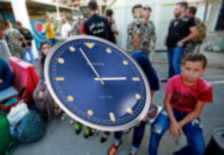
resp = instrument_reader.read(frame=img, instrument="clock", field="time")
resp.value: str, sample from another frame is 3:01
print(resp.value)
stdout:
2:57
